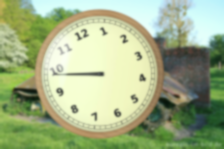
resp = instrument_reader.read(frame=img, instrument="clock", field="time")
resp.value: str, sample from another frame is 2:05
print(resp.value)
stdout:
9:49
